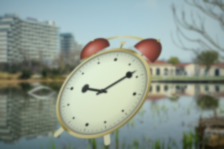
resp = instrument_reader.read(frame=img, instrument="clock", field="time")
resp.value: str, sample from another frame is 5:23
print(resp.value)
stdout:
9:08
